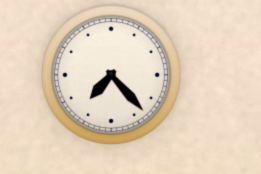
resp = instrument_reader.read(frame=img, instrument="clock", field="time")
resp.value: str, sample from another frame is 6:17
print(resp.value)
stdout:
7:23
